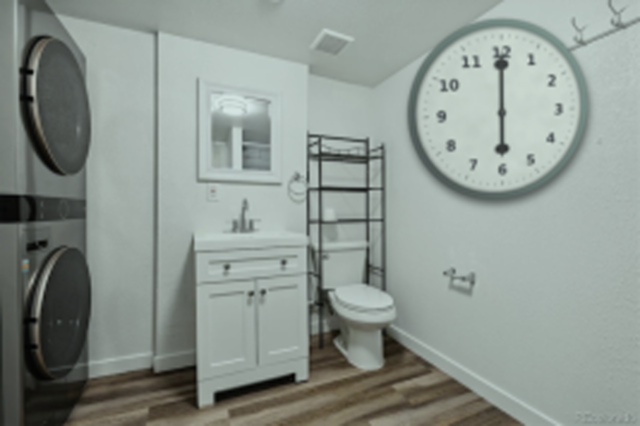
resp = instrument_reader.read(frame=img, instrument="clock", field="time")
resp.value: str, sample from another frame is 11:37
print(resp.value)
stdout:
6:00
